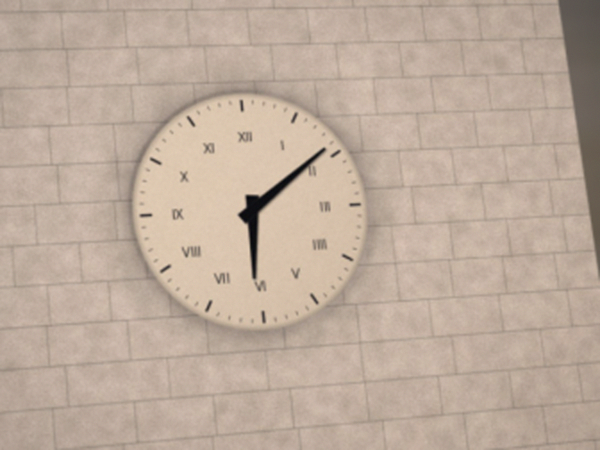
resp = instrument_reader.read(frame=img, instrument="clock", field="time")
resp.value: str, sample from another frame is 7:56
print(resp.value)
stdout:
6:09
